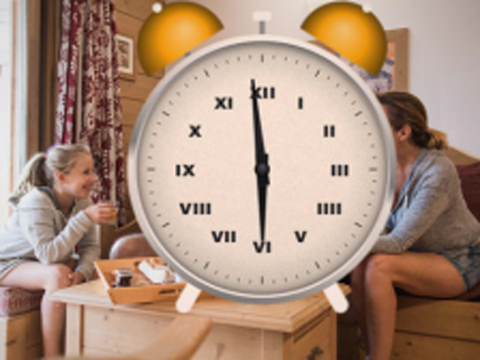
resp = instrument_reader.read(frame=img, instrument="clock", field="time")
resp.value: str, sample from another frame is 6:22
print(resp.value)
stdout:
5:59
